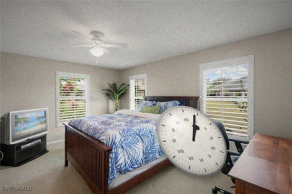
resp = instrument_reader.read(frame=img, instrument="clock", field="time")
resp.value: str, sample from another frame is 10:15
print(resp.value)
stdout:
1:04
